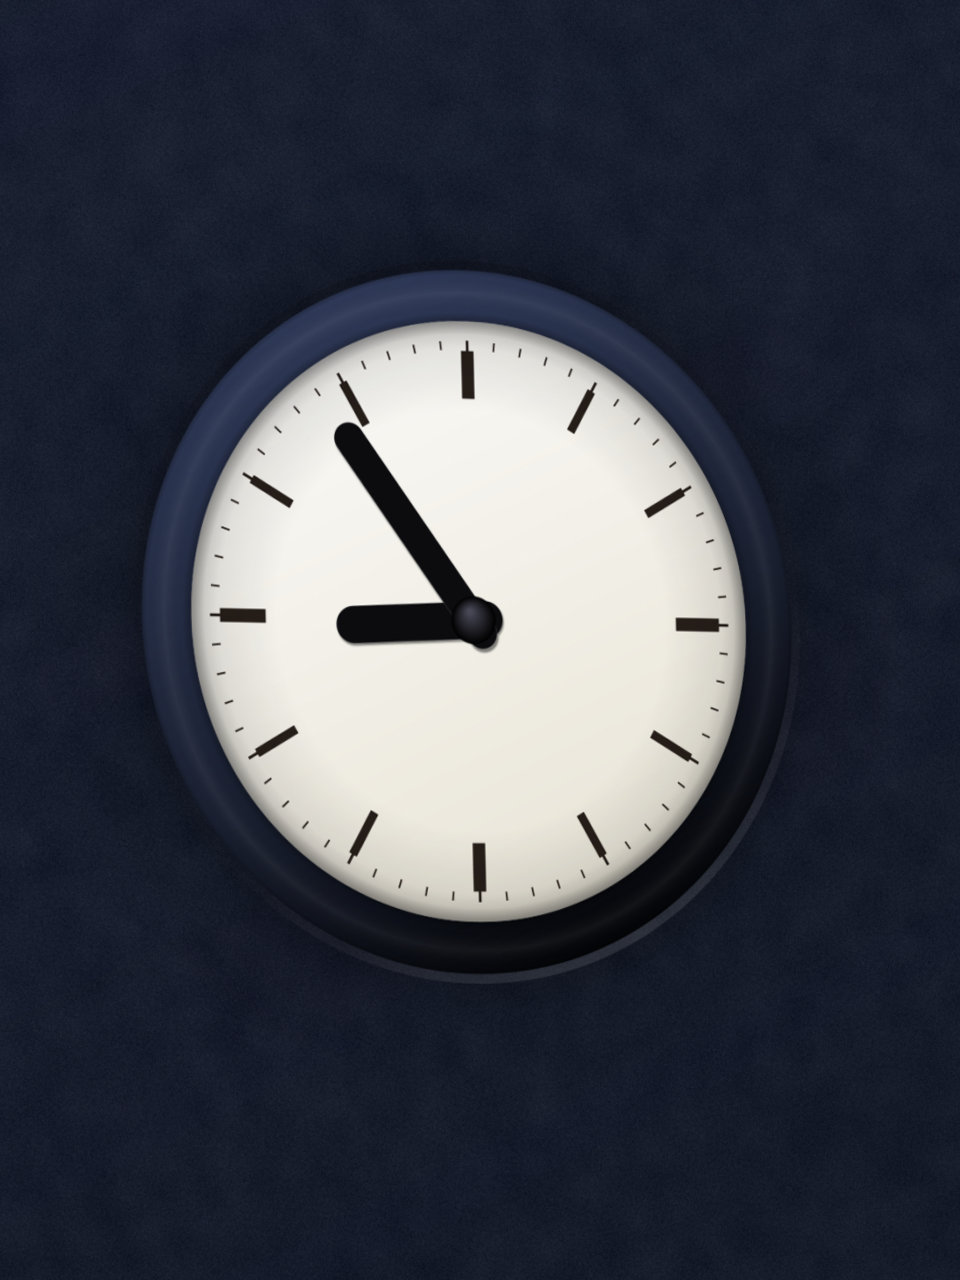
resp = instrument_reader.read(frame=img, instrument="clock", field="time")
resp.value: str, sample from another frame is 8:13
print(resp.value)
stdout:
8:54
